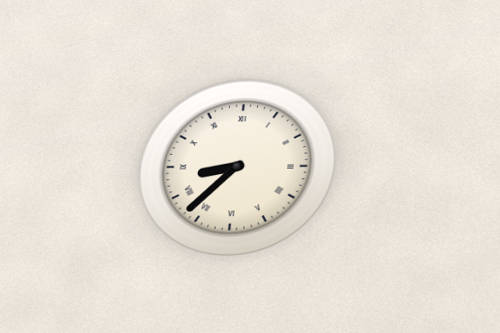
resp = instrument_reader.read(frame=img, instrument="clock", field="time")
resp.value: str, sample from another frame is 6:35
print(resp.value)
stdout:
8:37
